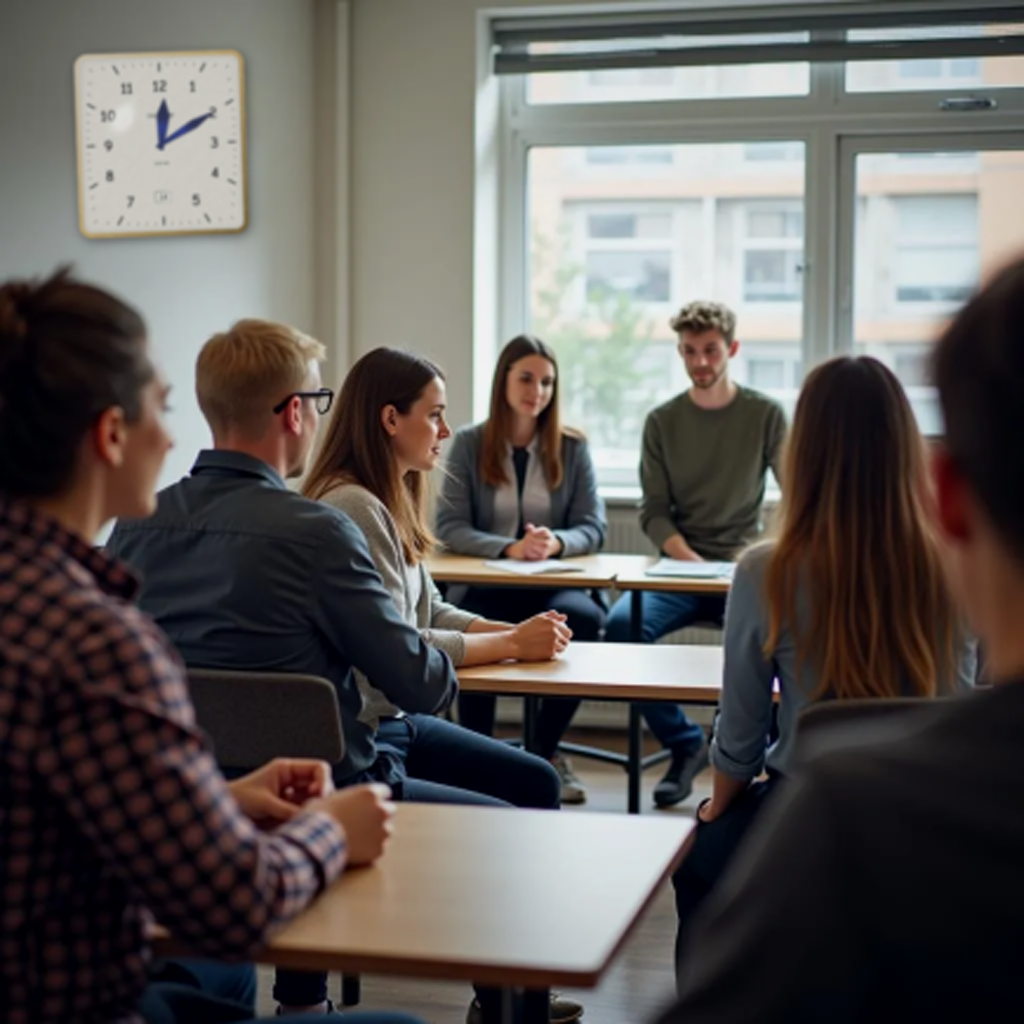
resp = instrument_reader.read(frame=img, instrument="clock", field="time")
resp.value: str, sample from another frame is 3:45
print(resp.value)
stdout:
12:10
